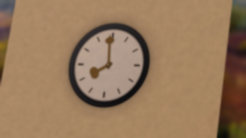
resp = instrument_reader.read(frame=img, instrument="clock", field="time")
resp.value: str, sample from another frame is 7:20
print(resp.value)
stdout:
7:59
